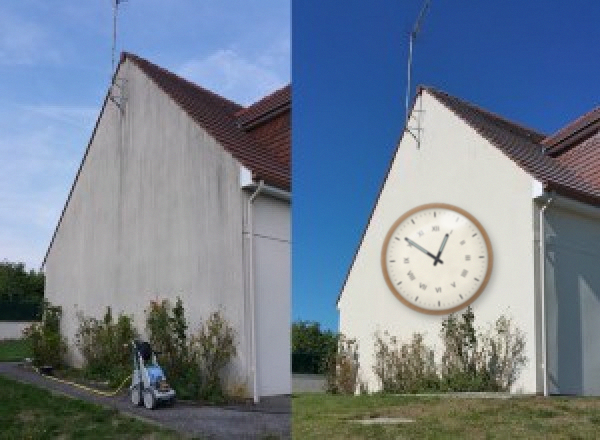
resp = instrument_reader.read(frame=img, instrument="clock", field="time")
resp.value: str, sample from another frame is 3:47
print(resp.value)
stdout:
12:51
